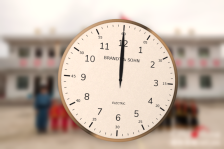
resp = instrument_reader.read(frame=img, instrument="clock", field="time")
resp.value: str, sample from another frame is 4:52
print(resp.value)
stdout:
12:00
